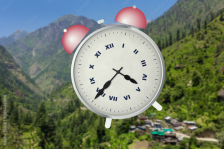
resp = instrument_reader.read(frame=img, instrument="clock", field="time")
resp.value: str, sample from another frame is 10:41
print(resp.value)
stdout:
4:40
